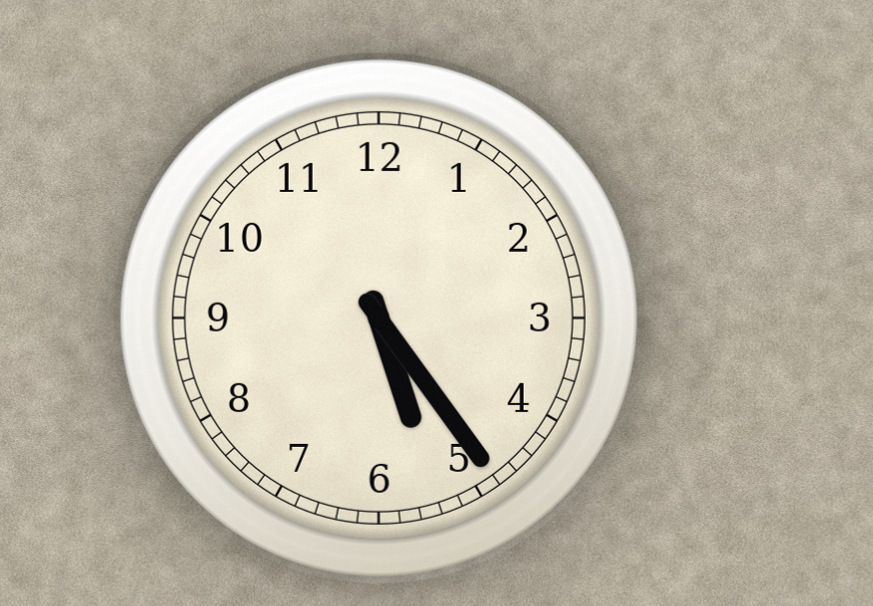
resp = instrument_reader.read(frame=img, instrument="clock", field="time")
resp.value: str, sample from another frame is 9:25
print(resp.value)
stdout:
5:24
